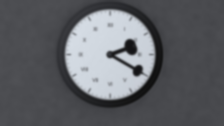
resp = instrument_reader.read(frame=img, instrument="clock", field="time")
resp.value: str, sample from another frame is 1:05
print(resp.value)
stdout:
2:20
